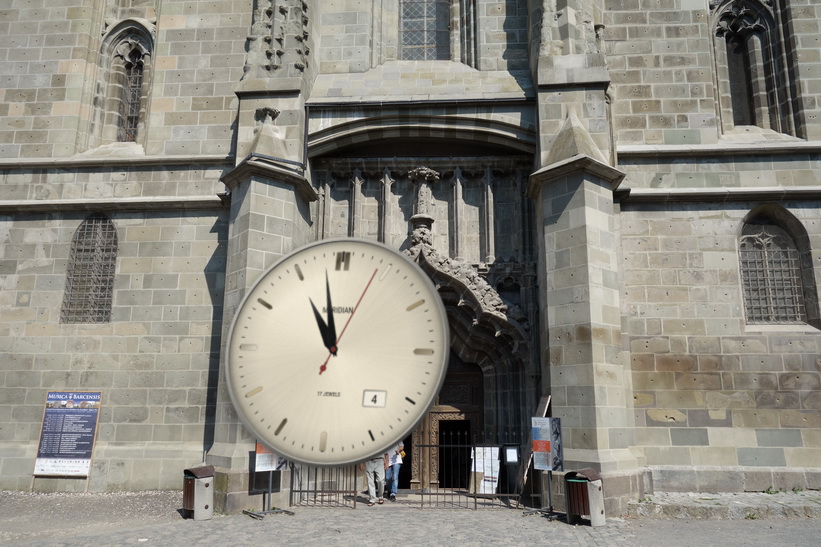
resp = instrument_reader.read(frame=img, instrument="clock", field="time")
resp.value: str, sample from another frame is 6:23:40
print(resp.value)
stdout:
10:58:04
